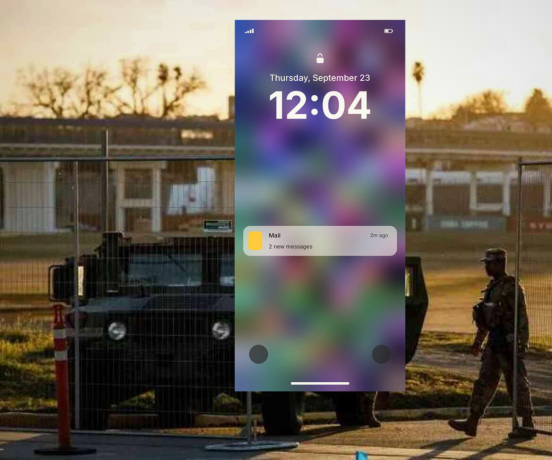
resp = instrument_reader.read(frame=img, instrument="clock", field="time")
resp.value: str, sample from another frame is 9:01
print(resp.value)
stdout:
12:04
